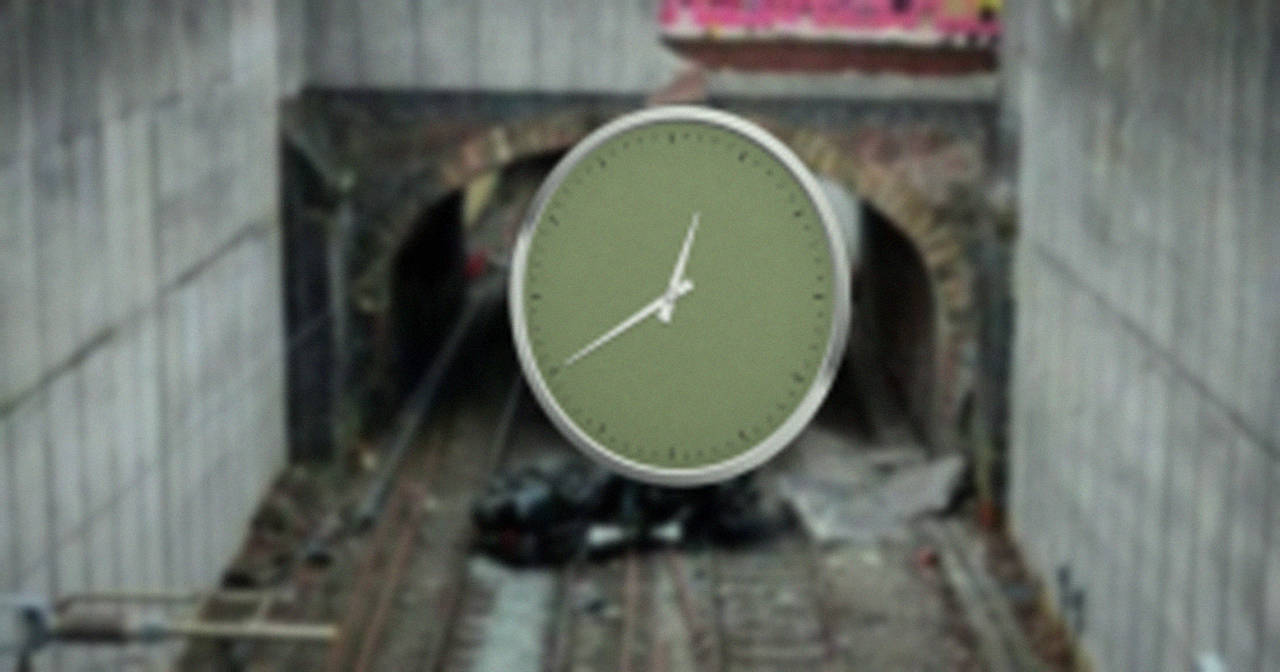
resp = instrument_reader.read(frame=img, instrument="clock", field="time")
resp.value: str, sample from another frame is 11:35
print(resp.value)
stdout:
12:40
